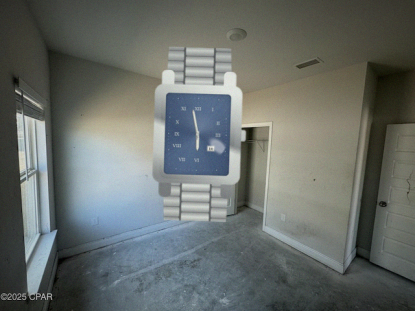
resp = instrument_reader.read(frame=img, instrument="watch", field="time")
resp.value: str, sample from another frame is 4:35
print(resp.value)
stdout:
5:58
